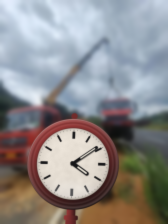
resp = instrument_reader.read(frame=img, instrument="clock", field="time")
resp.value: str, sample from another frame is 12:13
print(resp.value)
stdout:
4:09
